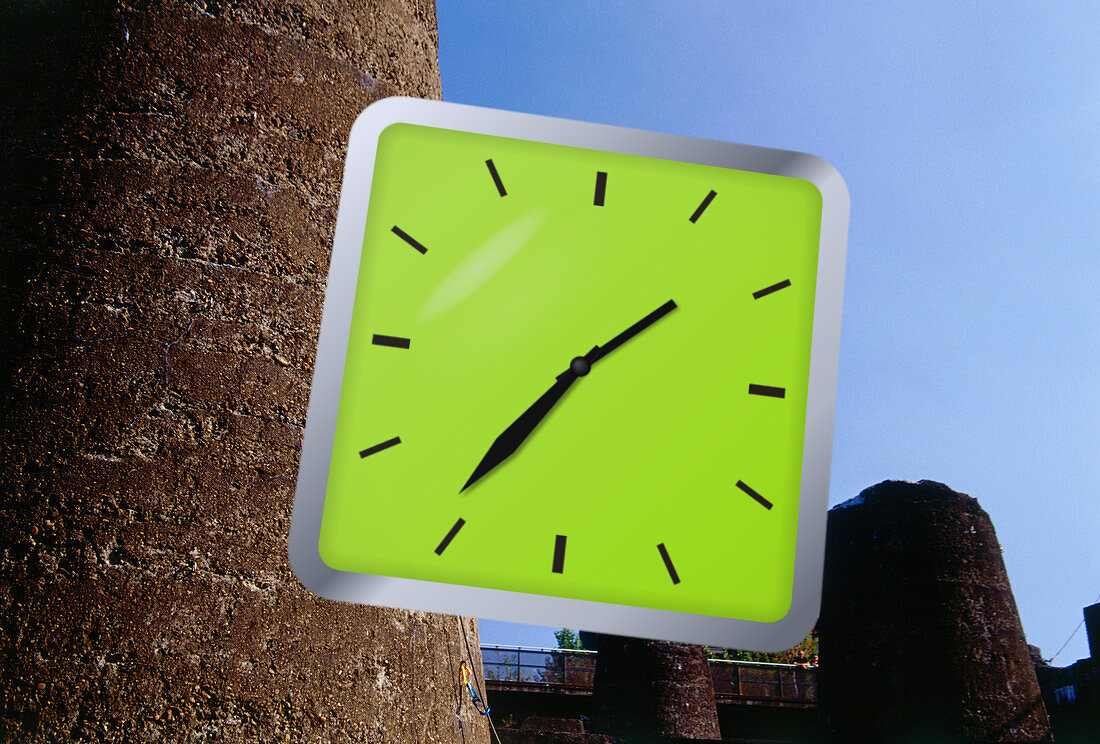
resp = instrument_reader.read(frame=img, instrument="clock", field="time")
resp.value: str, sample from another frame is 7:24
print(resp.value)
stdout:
1:36
